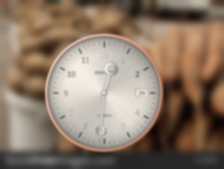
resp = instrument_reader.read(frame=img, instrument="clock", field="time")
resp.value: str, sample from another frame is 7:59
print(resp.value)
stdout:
12:31
